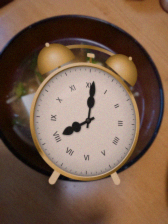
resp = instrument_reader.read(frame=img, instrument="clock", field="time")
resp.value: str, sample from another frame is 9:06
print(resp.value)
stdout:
8:01
